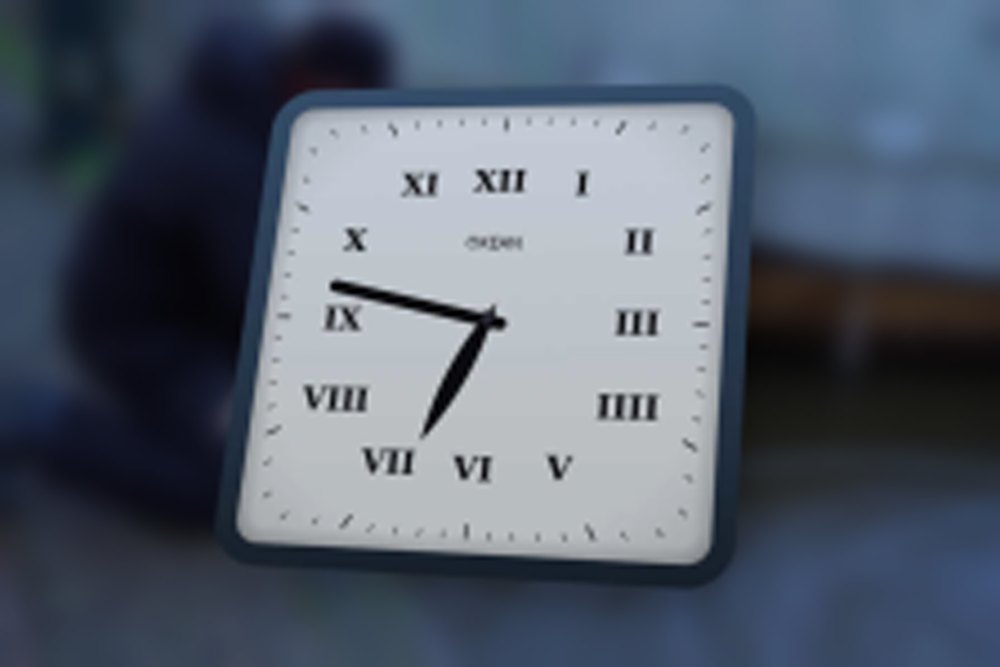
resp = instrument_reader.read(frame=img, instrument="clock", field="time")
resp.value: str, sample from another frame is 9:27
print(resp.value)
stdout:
6:47
